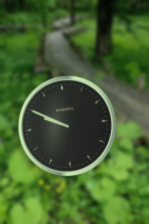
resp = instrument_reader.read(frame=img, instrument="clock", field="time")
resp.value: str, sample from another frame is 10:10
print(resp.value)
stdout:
9:50
